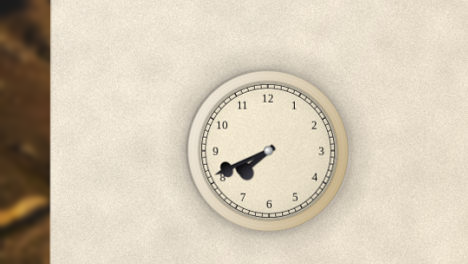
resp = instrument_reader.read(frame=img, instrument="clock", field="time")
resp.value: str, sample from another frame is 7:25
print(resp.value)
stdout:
7:41
